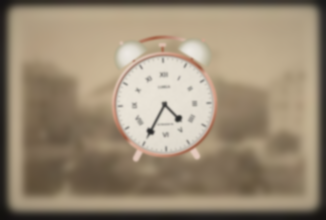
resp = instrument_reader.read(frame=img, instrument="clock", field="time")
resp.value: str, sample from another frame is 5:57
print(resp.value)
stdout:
4:35
